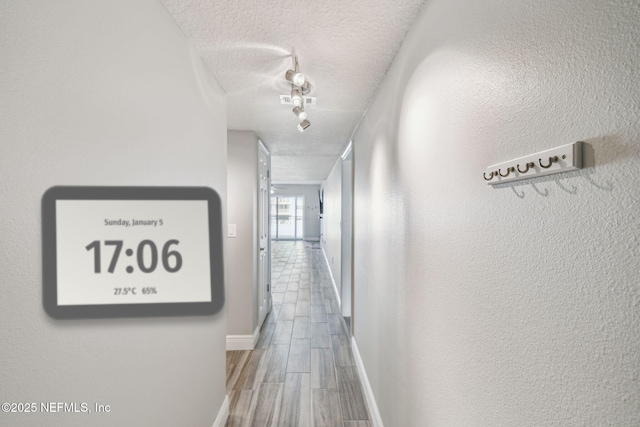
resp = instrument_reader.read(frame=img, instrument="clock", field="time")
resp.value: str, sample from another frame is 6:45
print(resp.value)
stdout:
17:06
